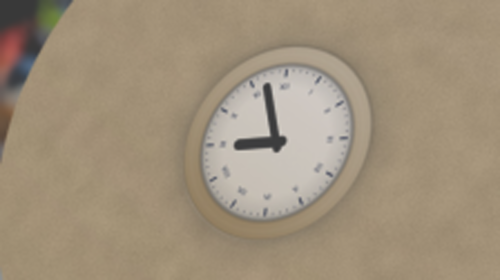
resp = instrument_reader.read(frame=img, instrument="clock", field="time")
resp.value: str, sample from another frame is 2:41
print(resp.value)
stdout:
8:57
